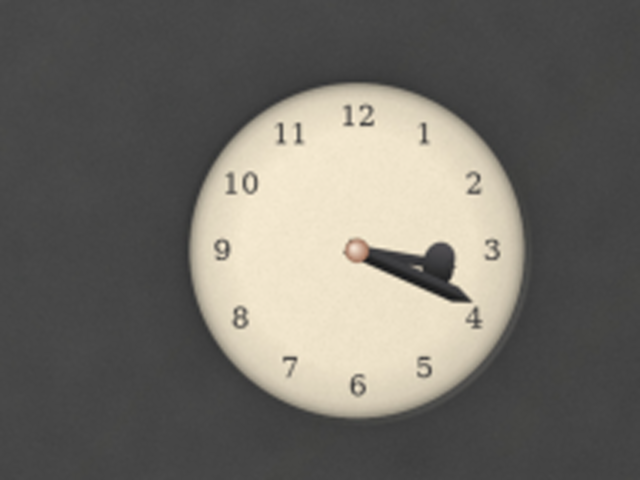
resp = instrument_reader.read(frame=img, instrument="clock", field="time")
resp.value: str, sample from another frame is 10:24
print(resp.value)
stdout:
3:19
